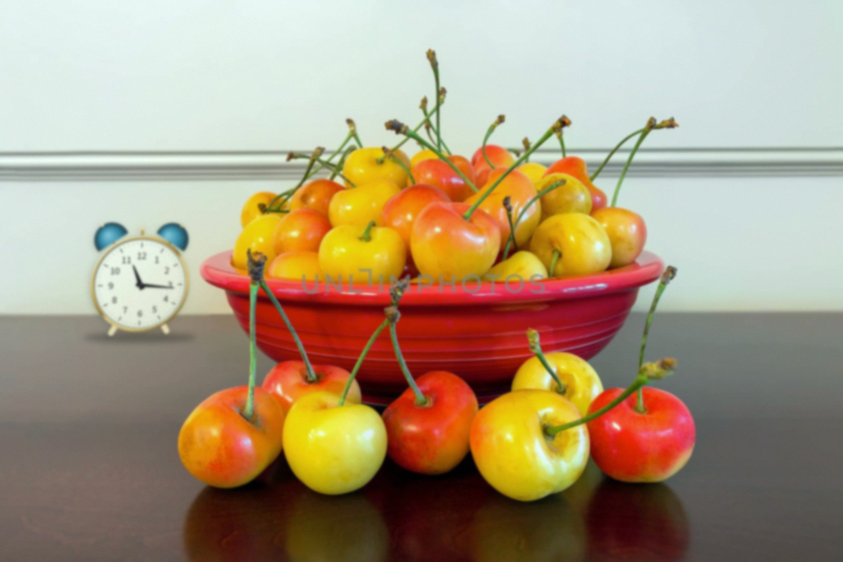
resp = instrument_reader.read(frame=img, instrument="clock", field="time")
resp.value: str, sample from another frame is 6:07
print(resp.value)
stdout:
11:16
